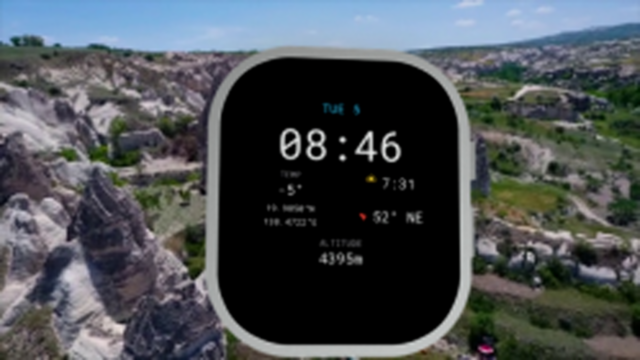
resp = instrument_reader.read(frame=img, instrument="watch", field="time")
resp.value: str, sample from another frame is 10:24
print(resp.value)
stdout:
8:46
